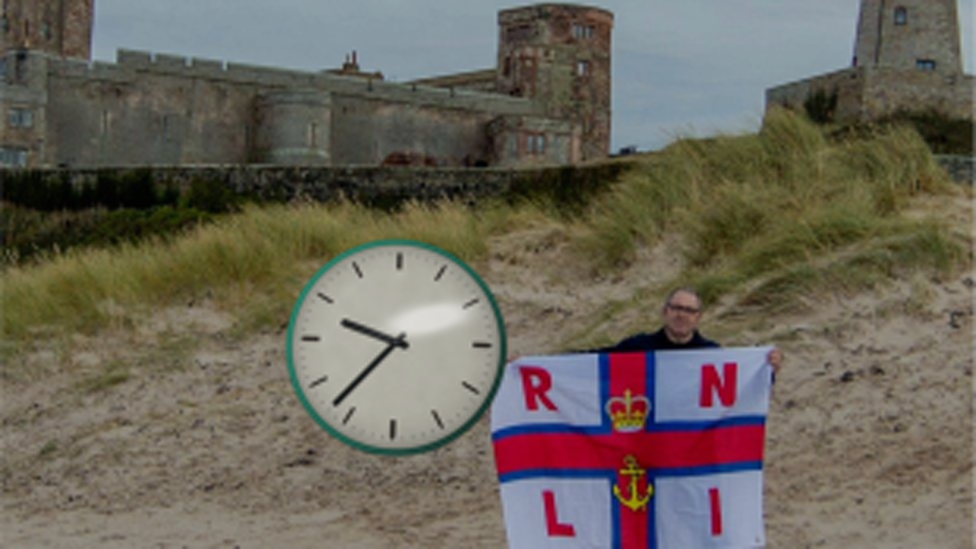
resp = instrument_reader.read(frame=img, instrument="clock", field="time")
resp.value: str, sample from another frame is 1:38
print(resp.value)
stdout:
9:37
